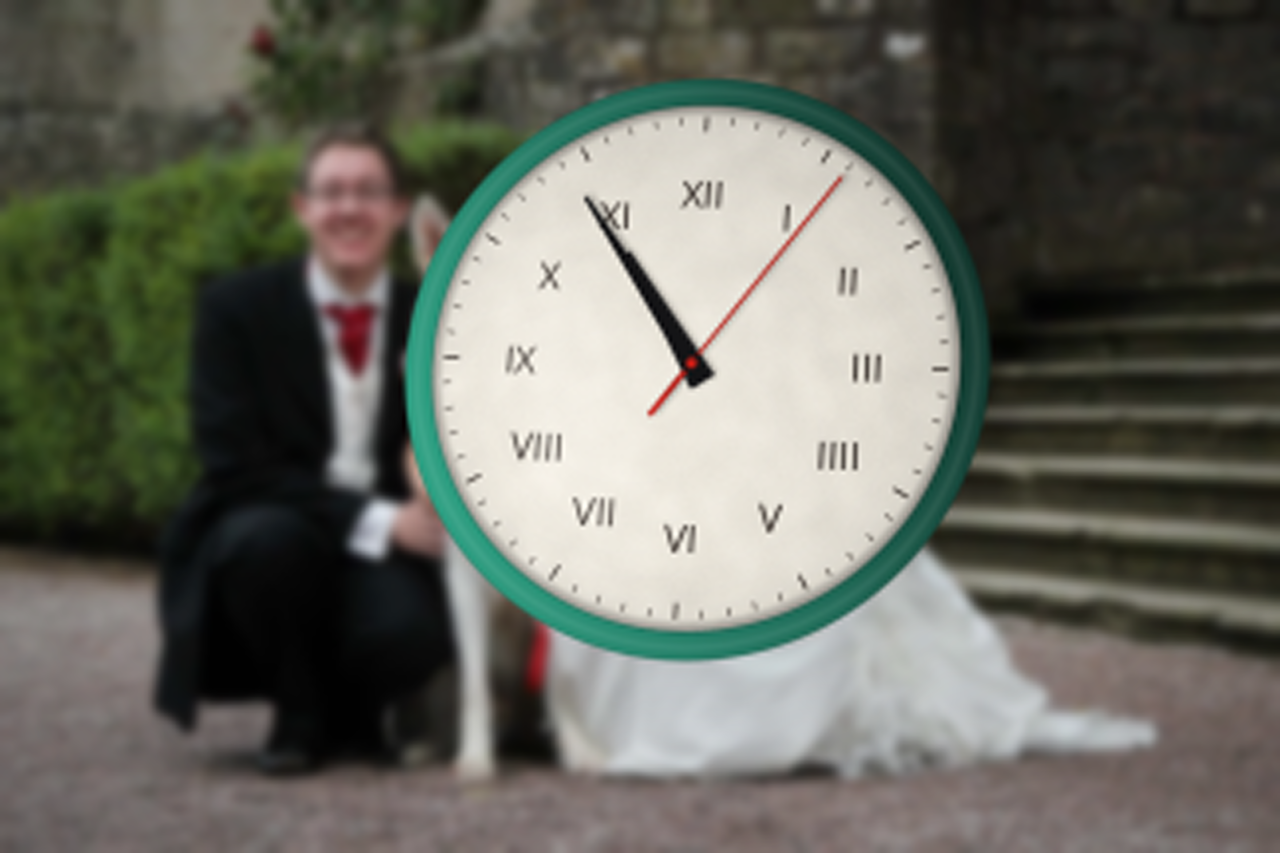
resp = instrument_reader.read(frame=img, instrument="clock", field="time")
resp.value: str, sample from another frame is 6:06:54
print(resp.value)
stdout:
10:54:06
